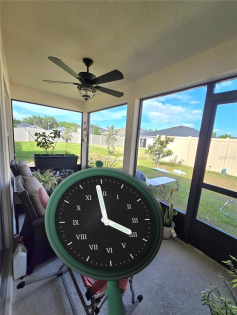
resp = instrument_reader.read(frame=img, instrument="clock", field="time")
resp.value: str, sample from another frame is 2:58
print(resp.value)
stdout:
3:59
